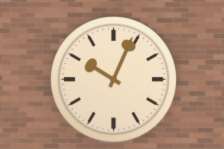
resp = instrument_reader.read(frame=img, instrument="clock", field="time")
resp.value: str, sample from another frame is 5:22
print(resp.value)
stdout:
10:04
